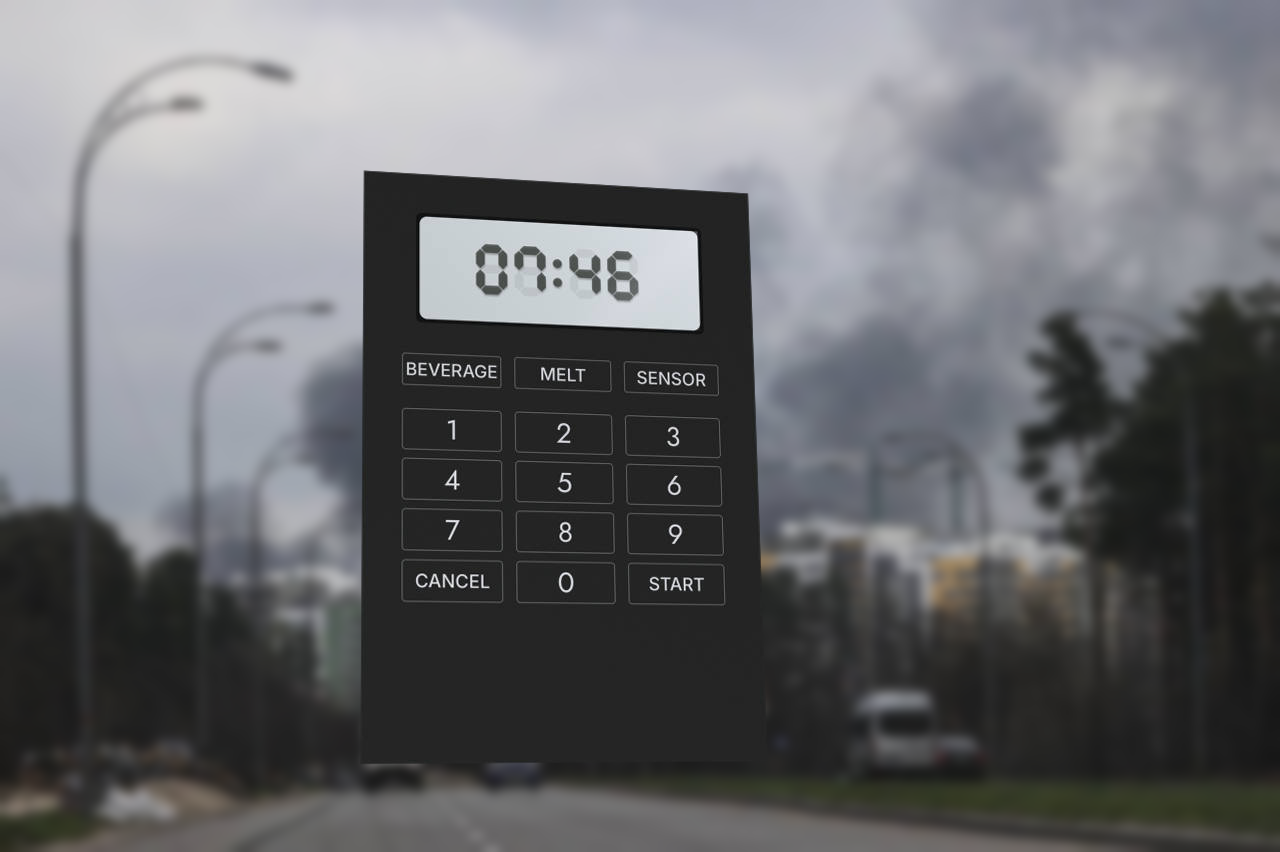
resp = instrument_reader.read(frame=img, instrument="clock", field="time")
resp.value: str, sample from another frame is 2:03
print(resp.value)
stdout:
7:46
